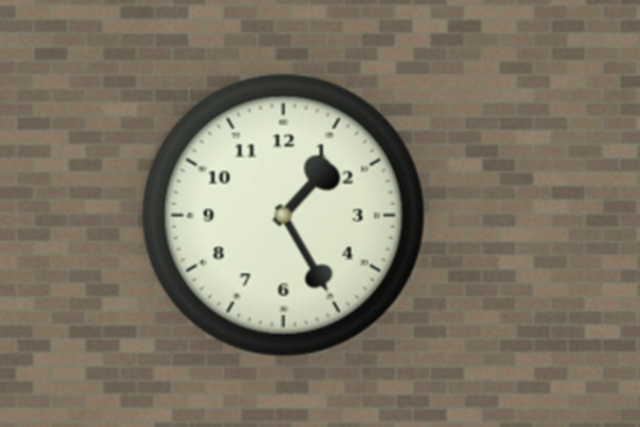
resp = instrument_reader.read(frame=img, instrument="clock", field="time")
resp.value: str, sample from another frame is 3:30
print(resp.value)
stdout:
1:25
